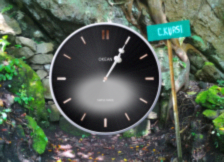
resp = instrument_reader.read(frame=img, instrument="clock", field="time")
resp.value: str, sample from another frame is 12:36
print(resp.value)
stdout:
1:05
